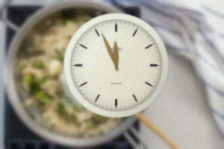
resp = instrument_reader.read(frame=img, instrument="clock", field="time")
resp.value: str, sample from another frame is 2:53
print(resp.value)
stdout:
11:56
